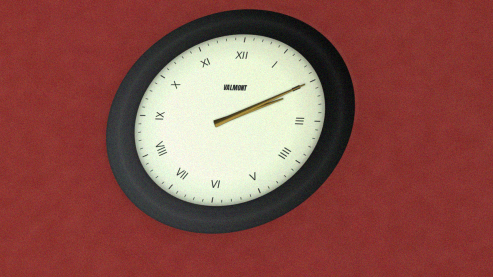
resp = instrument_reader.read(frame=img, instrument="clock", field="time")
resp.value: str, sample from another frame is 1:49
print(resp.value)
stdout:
2:10
